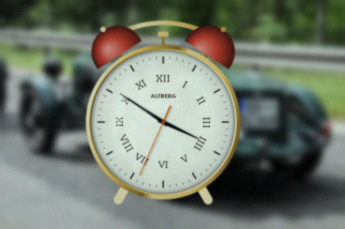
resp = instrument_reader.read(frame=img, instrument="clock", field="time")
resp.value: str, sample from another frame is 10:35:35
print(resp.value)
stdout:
3:50:34
